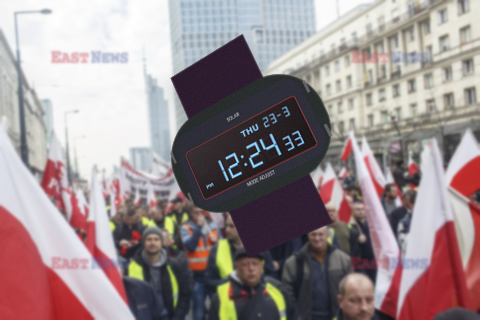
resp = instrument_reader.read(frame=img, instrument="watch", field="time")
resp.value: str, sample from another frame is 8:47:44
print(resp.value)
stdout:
12:24:33
